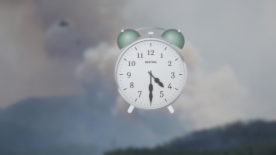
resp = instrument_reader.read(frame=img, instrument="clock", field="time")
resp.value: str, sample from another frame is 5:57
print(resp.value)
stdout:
4:30
